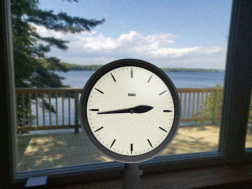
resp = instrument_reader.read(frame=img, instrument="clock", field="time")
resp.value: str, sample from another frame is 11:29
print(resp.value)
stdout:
2:44
